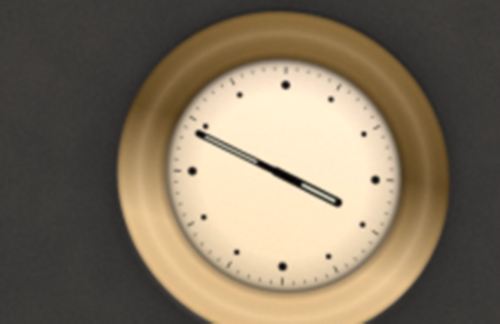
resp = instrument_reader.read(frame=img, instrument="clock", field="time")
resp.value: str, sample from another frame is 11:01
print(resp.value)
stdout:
3:49
